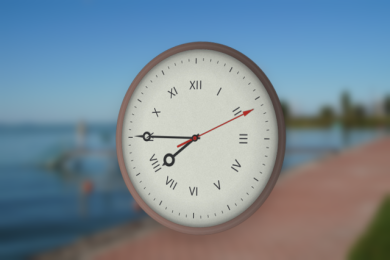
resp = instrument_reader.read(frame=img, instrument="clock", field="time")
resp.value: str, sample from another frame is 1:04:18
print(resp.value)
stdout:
7:45:11
